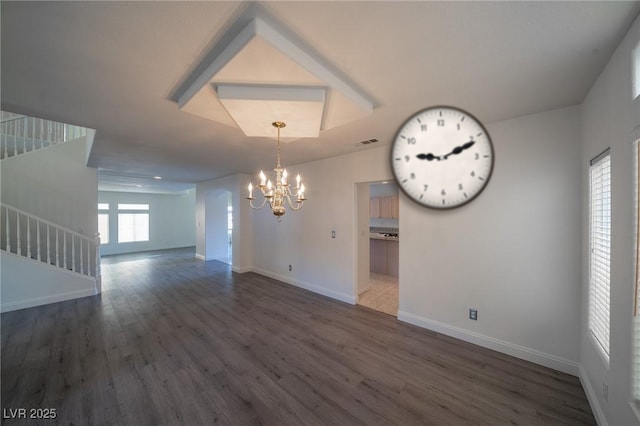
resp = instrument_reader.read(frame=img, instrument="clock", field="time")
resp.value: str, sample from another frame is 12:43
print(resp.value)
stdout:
9:11
